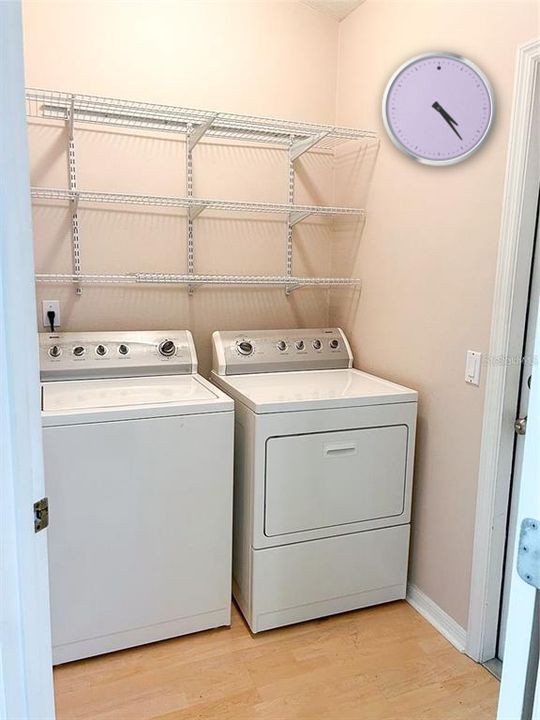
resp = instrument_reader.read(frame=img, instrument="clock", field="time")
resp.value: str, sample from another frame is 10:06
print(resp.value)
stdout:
4:24
